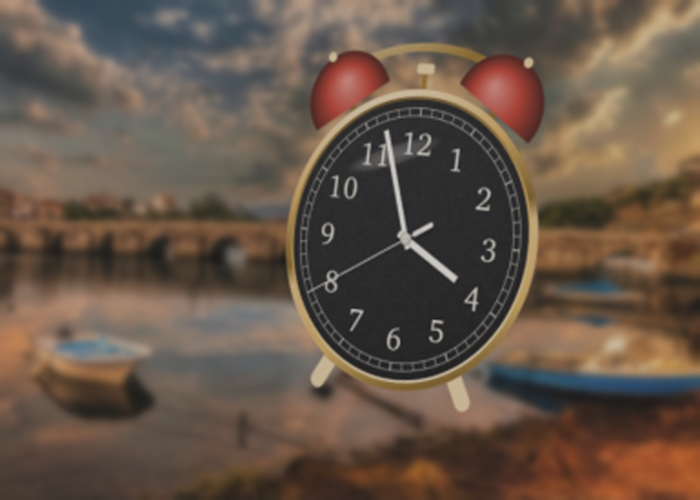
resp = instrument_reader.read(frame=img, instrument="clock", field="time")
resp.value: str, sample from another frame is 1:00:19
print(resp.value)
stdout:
3:56:40
